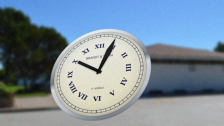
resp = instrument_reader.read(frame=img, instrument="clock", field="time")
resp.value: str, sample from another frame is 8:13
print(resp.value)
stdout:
10:04
